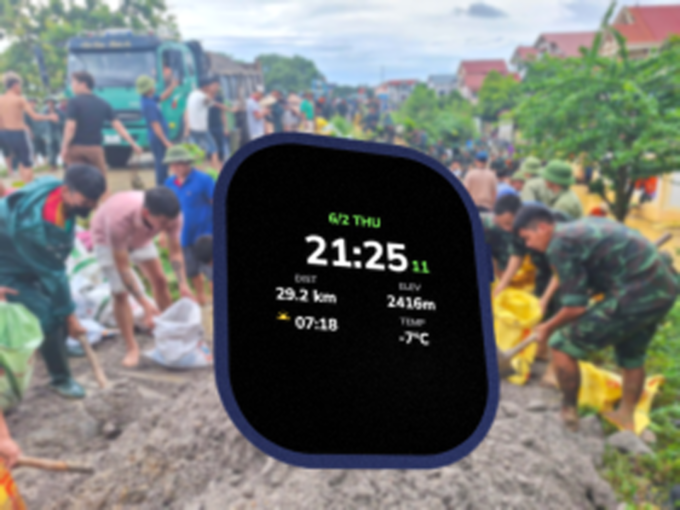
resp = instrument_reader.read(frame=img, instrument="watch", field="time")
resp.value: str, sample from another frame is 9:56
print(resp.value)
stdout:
21:25
